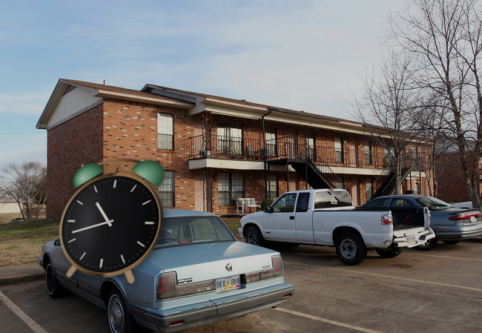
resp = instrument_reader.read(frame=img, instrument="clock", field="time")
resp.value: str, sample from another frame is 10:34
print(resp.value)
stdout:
10:42
